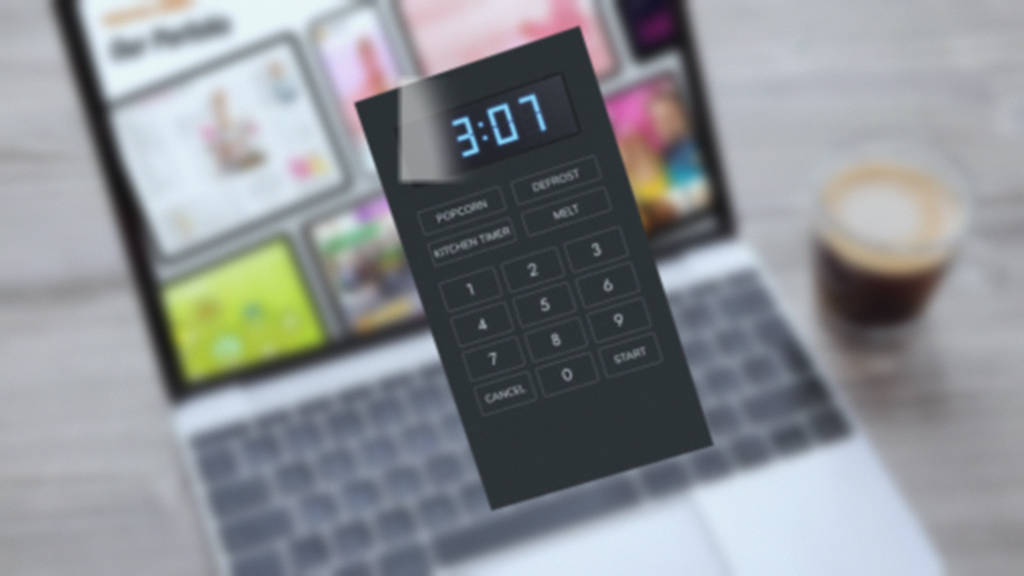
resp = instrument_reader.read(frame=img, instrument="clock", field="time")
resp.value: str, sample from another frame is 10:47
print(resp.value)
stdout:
3:07
